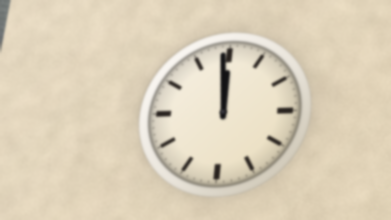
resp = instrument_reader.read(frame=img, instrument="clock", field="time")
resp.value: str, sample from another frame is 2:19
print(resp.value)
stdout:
11:59
